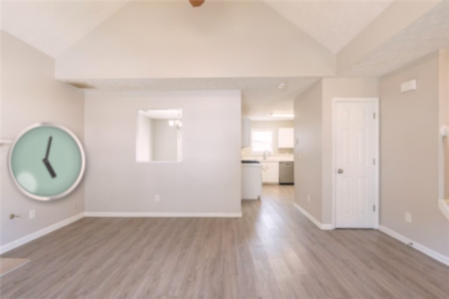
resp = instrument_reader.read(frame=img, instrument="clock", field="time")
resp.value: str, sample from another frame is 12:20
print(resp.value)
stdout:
5:02
